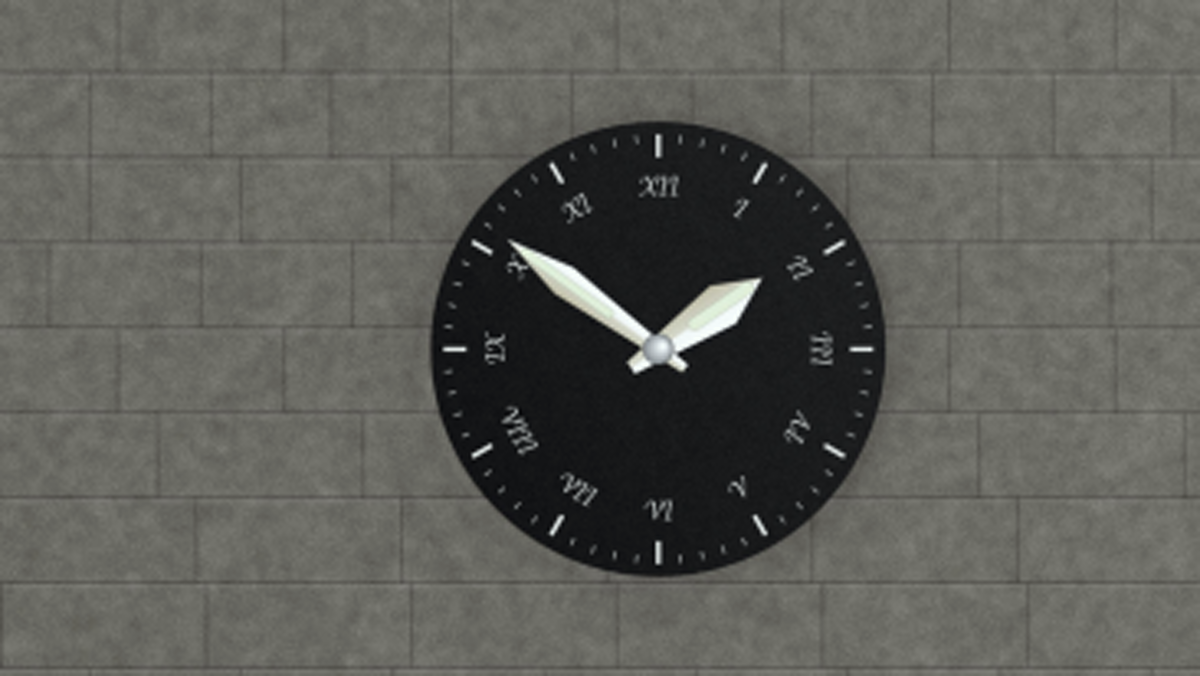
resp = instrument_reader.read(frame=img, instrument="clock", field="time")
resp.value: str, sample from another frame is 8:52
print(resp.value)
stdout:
1:51
